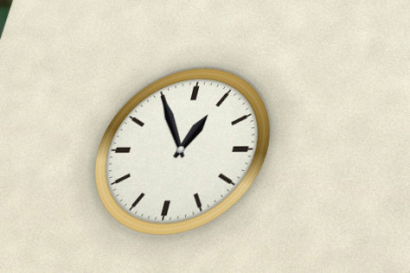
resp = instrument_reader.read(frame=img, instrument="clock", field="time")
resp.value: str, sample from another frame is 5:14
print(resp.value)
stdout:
12:55
